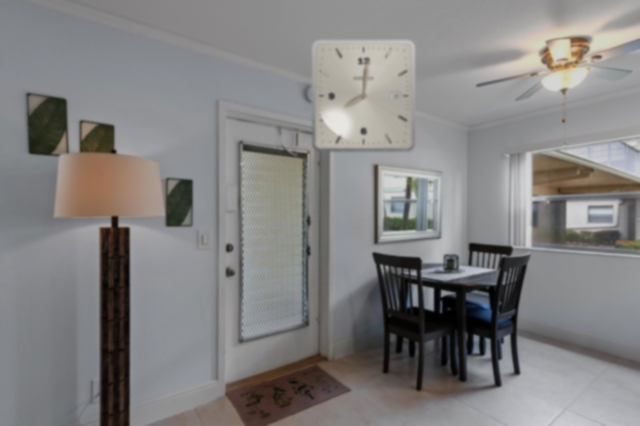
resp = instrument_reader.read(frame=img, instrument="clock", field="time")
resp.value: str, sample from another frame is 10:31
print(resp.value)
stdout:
8:01
